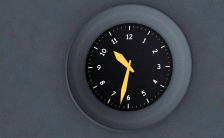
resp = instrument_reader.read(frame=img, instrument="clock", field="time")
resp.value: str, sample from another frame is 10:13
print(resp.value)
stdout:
10:32
